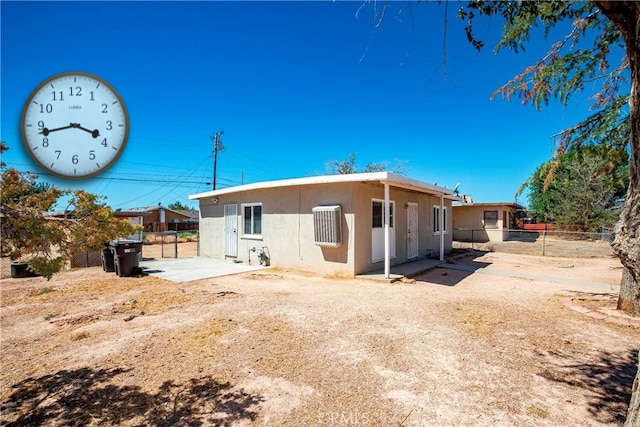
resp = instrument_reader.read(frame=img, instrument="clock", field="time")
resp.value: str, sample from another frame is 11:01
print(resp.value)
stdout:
3:43
